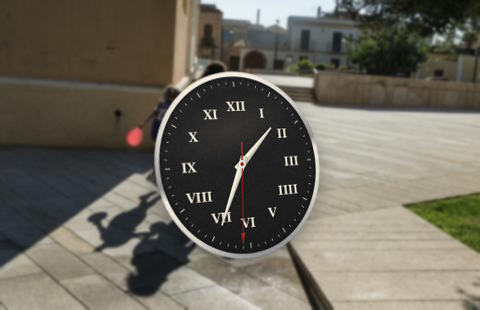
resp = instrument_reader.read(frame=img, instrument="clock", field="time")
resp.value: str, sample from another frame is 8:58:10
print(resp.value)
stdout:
1:34:31
